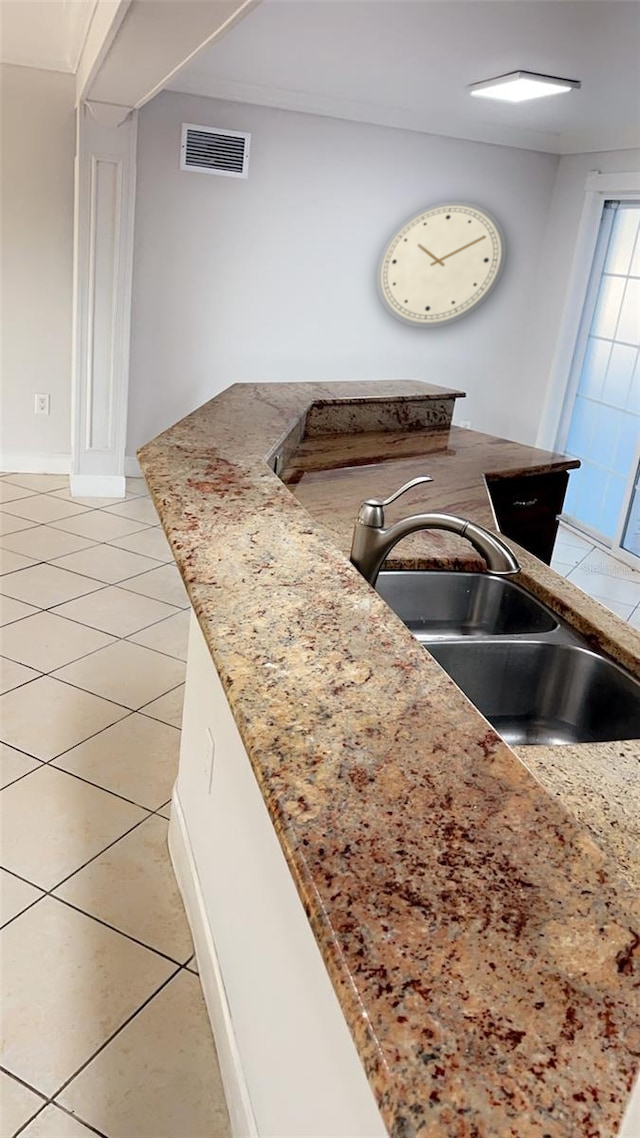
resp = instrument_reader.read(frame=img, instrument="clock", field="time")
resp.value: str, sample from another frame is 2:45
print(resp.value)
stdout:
10:10
